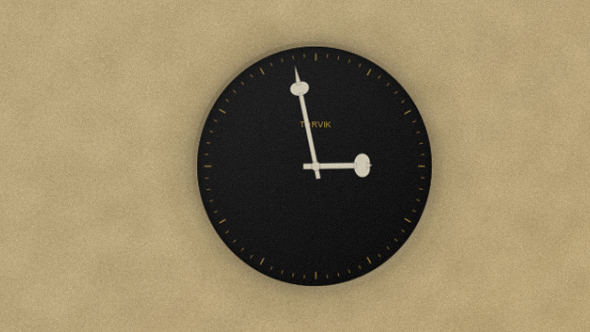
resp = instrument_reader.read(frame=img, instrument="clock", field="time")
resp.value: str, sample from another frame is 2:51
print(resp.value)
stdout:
2:58
